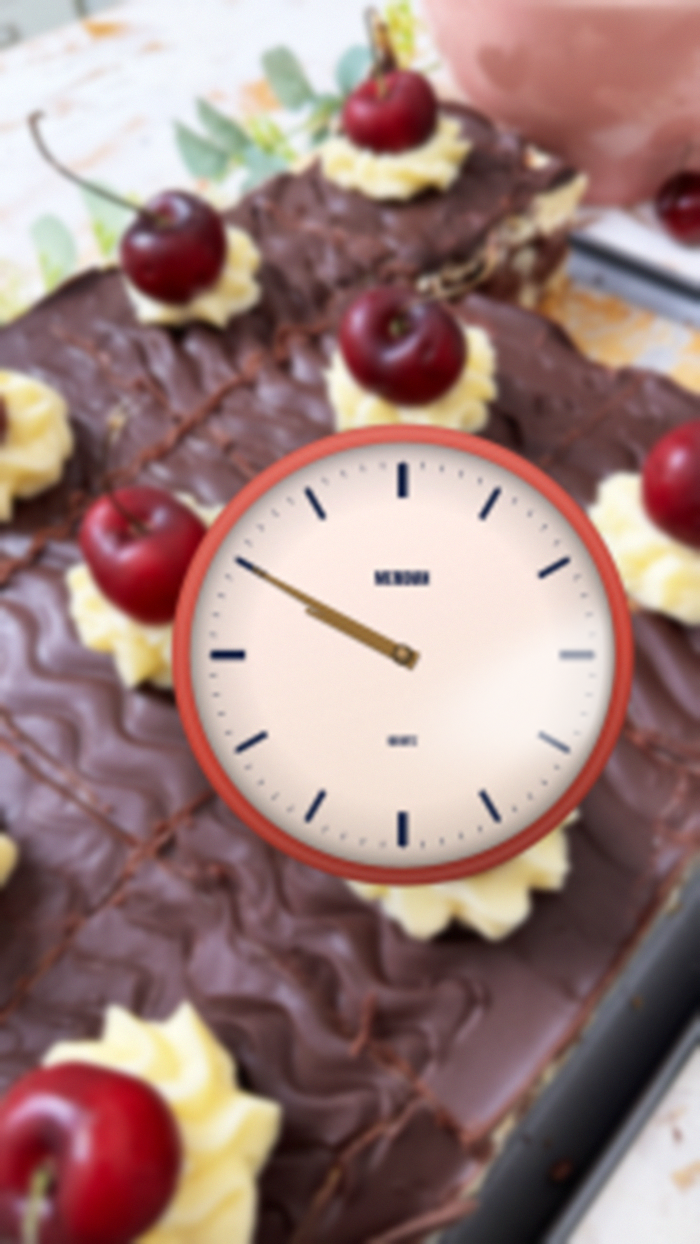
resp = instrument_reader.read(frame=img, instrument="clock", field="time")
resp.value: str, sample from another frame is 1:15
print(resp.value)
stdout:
9:50
